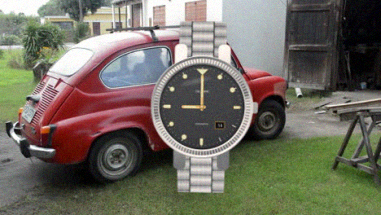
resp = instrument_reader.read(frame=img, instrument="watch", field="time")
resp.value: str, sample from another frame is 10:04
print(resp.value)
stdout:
9:00
